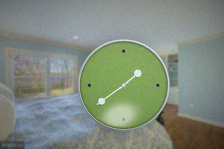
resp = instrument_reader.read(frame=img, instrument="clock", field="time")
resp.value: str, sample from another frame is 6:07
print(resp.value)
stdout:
1:39
